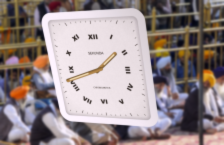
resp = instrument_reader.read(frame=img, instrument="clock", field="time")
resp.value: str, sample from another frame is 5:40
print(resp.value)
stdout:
1:42
